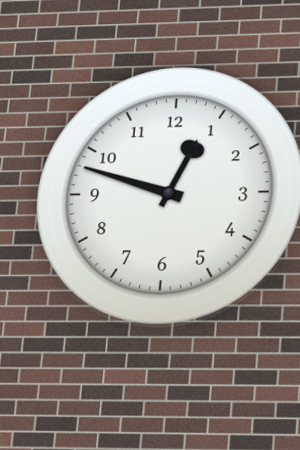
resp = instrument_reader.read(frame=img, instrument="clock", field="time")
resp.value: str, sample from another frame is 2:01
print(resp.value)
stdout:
12:48
